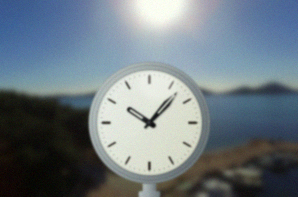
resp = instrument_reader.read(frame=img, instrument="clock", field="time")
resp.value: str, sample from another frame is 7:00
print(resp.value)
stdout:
10:07
